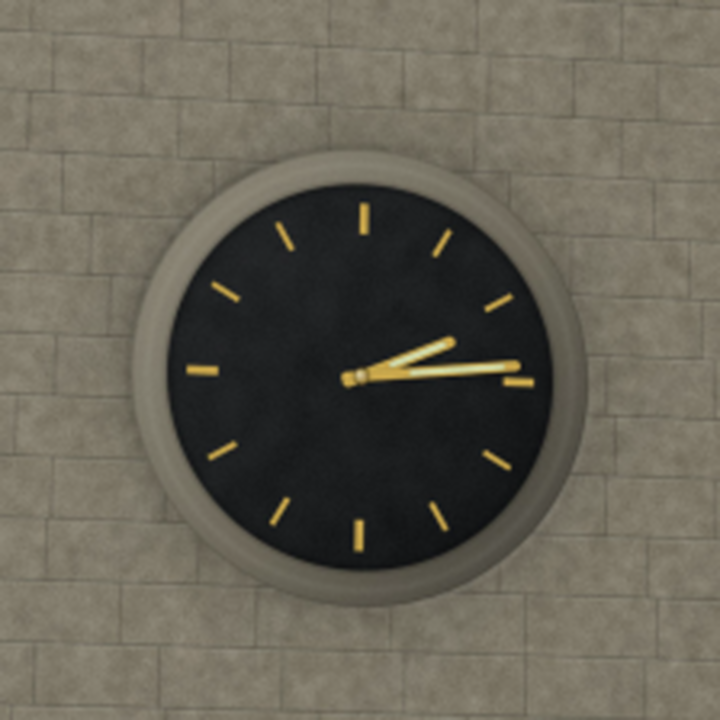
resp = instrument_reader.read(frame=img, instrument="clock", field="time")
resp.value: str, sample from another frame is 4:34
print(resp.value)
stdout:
2:14
